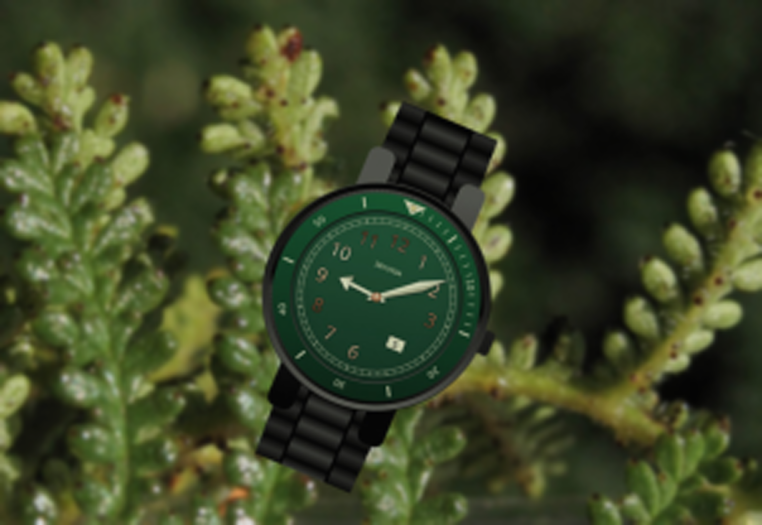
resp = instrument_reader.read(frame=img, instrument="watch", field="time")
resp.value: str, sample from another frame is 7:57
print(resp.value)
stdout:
9:09
